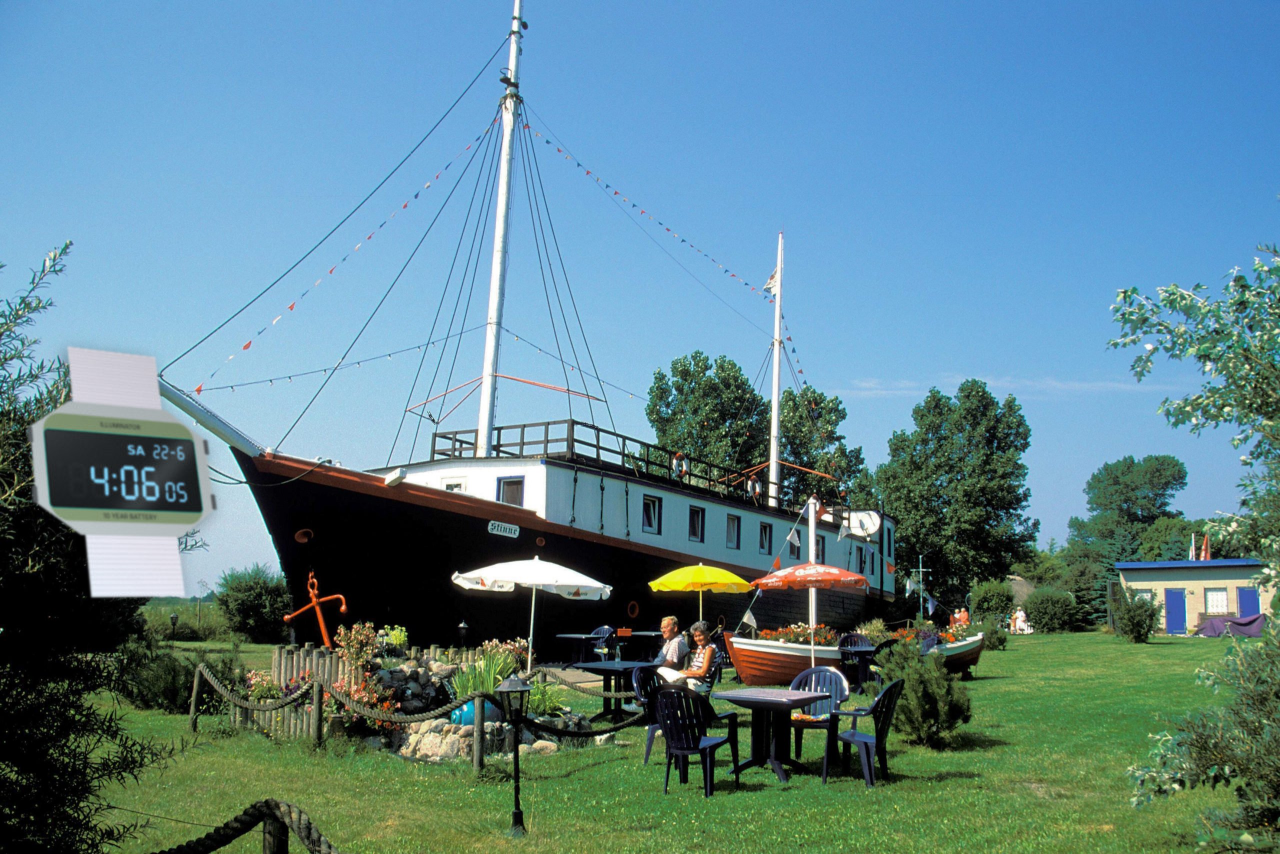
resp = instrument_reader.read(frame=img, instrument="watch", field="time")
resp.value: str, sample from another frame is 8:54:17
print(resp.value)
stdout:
4:06:05
